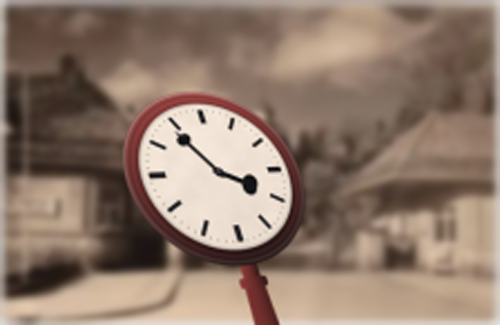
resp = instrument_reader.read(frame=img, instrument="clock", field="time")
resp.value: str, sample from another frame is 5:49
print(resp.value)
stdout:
3:54
